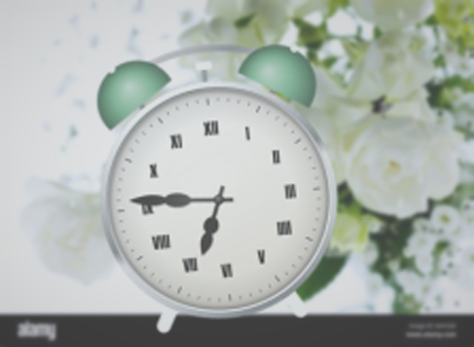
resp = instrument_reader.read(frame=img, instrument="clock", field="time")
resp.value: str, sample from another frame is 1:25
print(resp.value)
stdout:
6:46
